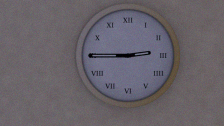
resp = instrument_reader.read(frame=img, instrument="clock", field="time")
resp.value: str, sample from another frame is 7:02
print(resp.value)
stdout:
2:45
